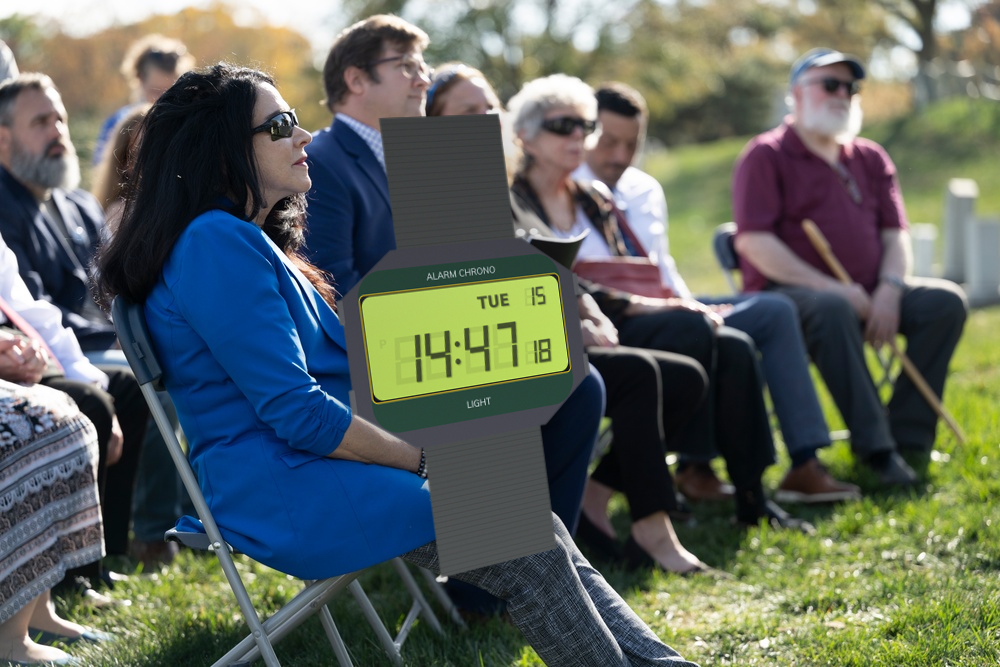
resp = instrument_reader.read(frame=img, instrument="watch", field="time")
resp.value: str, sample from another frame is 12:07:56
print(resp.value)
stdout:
14:47:18
